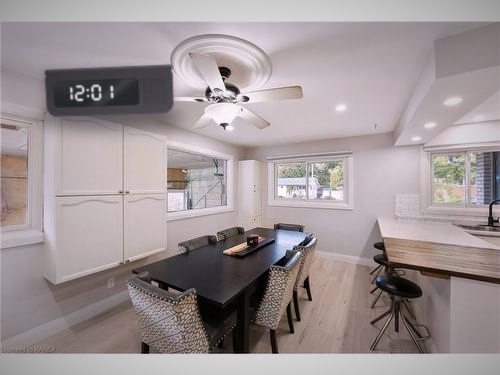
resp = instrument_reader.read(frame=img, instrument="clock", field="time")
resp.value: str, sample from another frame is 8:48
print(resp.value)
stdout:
12:01
